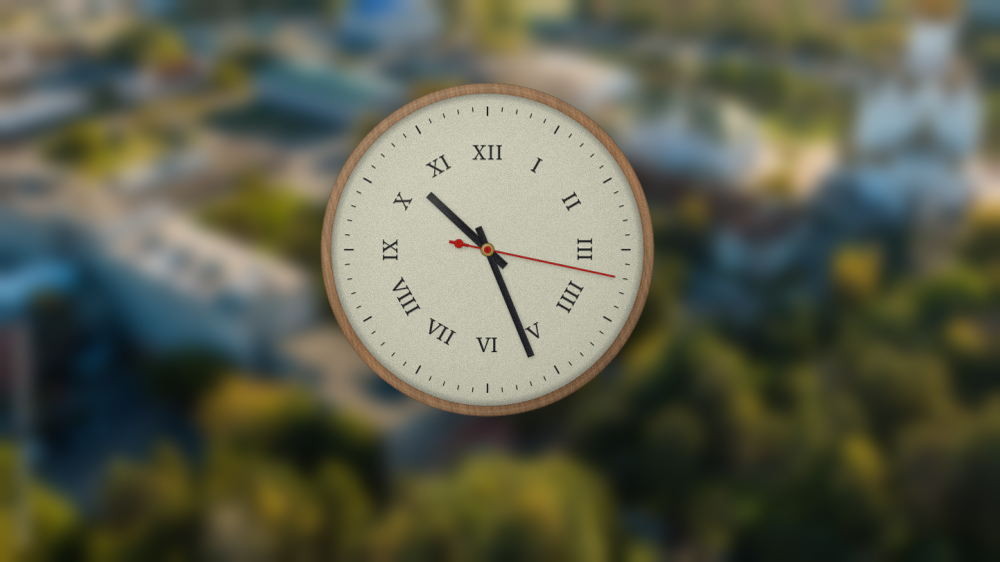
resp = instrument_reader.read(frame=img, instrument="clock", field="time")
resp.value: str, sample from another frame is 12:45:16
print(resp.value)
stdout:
10:26:17
